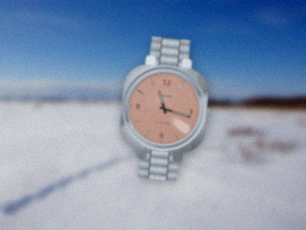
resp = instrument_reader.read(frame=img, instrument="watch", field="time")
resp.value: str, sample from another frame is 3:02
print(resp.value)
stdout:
11:17
